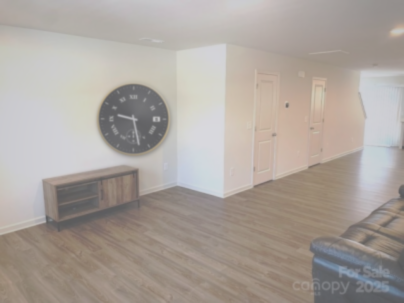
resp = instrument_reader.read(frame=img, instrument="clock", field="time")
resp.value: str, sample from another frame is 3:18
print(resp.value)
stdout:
9:28
